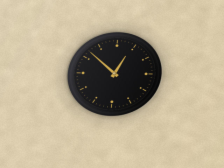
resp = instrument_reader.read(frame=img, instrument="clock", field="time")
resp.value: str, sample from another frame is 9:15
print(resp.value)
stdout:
12:52
